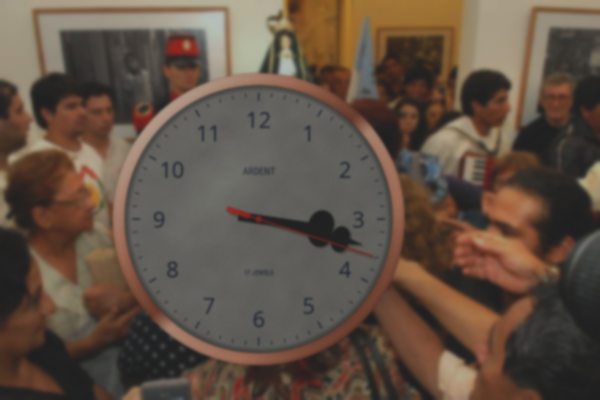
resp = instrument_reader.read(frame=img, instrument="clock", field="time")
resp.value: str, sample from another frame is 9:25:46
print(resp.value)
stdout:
3:17:18
